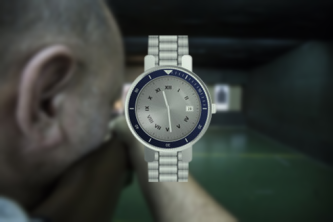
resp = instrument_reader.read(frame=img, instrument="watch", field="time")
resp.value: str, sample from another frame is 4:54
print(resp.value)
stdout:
11:29
